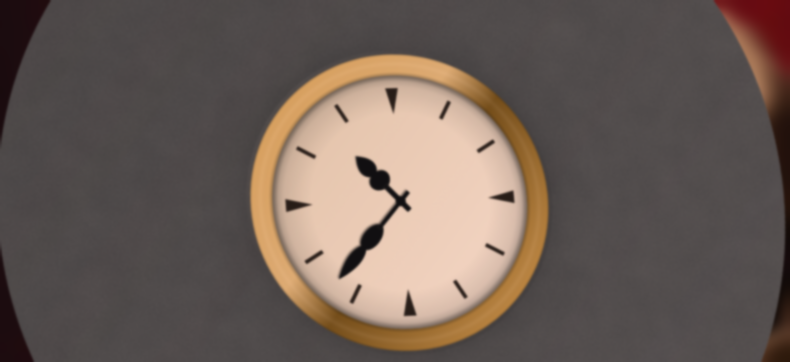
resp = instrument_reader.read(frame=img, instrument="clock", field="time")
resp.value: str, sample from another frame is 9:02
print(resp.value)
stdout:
10:37
